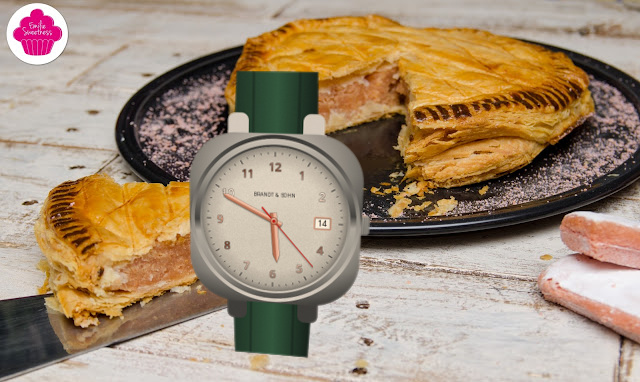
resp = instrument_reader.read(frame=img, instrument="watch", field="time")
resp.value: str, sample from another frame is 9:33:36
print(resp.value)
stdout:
5:49:23
